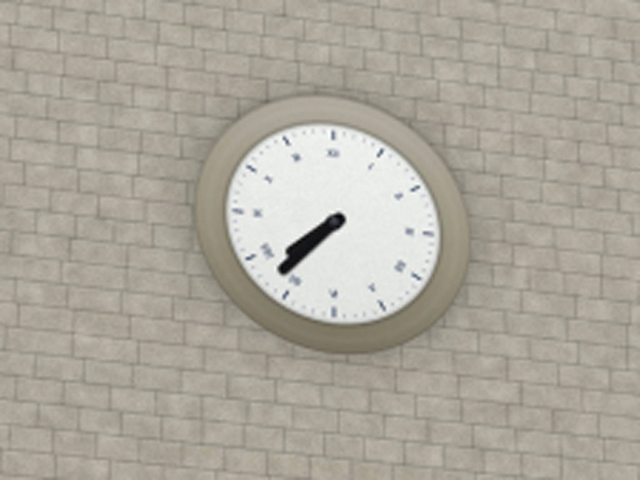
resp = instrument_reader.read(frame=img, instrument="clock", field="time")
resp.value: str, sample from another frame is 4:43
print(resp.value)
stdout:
7:37
